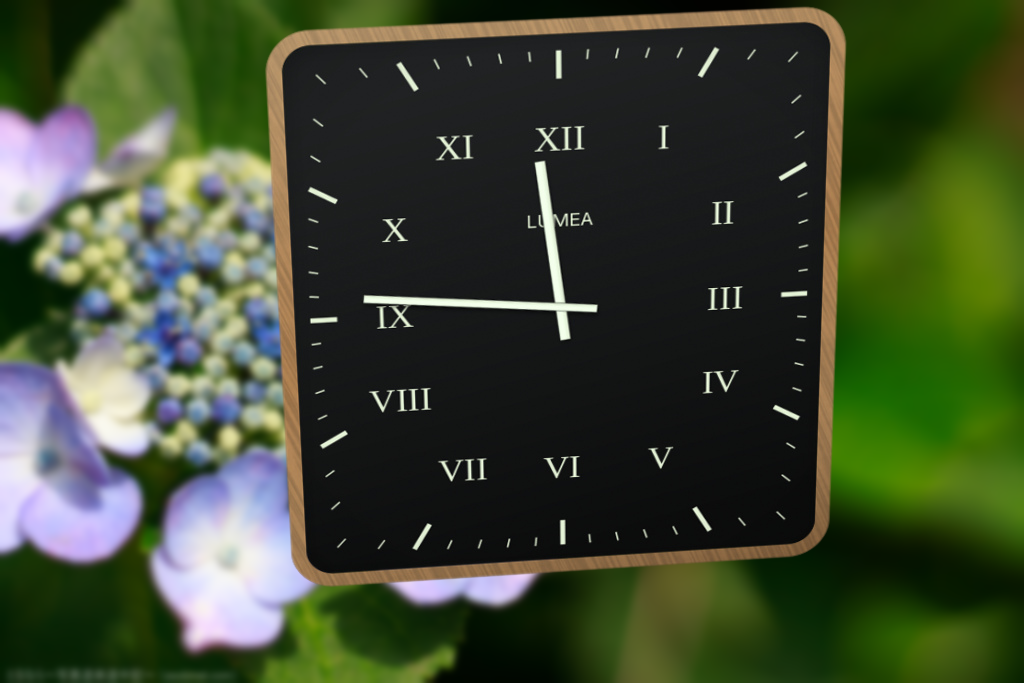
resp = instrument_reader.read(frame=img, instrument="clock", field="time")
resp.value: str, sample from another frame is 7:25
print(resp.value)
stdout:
11:46
